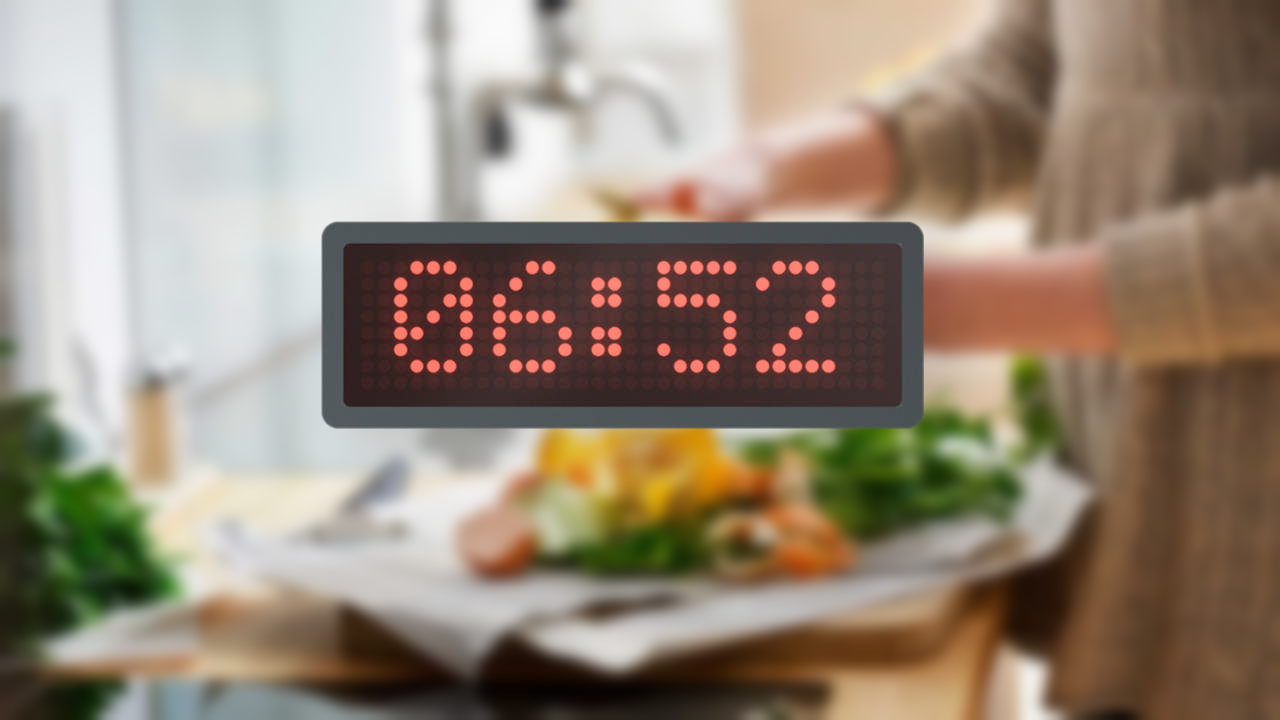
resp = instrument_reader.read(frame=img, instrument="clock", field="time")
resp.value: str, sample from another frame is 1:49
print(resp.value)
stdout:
6:52
